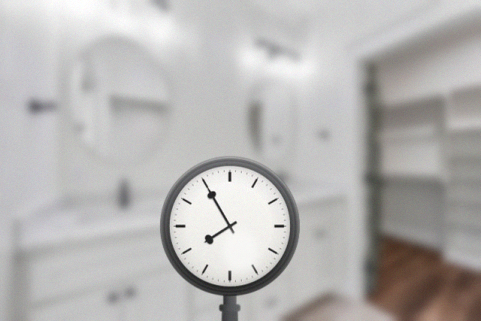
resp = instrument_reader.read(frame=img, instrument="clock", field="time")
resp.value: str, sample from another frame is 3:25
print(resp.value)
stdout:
7:55
